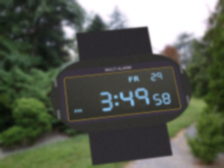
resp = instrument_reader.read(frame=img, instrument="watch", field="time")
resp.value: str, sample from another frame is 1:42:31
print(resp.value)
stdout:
3:49:58
